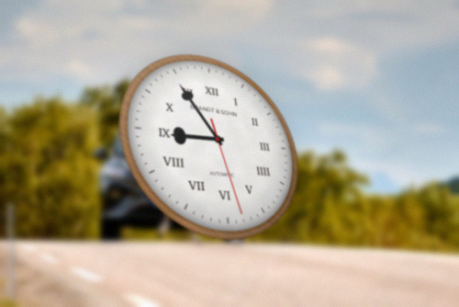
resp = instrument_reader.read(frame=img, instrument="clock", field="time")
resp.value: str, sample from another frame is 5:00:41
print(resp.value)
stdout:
8:54:28
